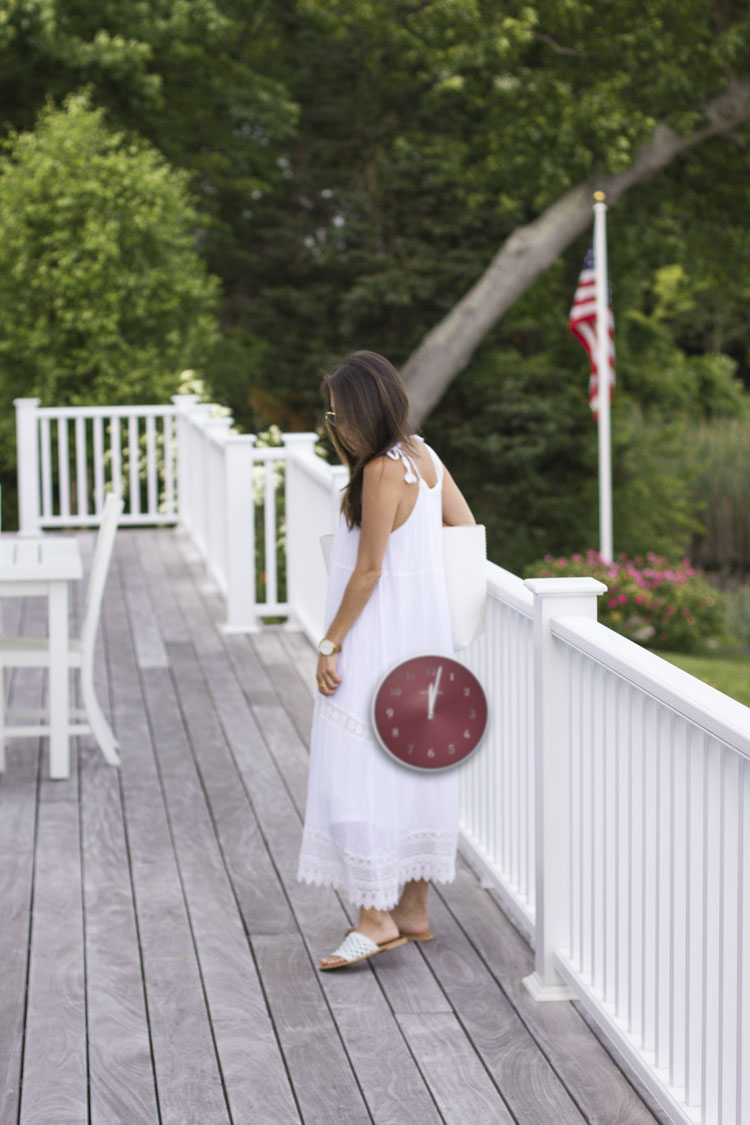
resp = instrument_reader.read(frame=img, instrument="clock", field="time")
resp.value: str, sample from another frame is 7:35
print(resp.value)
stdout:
12:02
